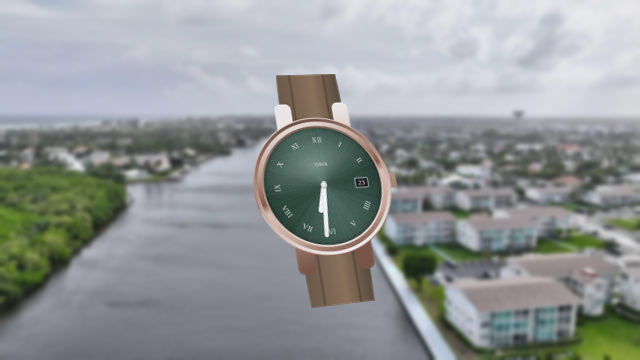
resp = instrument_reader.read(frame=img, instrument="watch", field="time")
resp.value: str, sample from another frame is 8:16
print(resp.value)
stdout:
6:31
